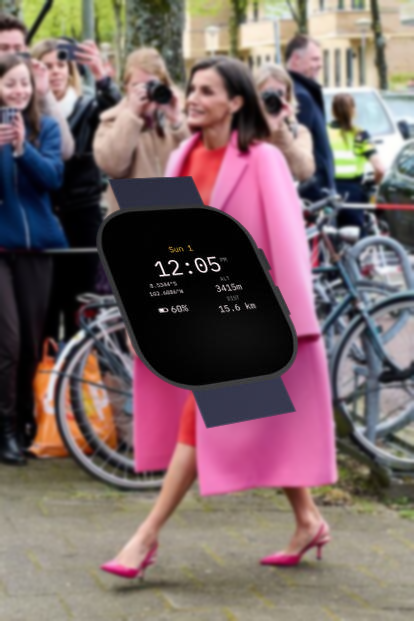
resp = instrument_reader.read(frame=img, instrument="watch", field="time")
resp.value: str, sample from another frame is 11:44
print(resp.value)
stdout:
12:05
